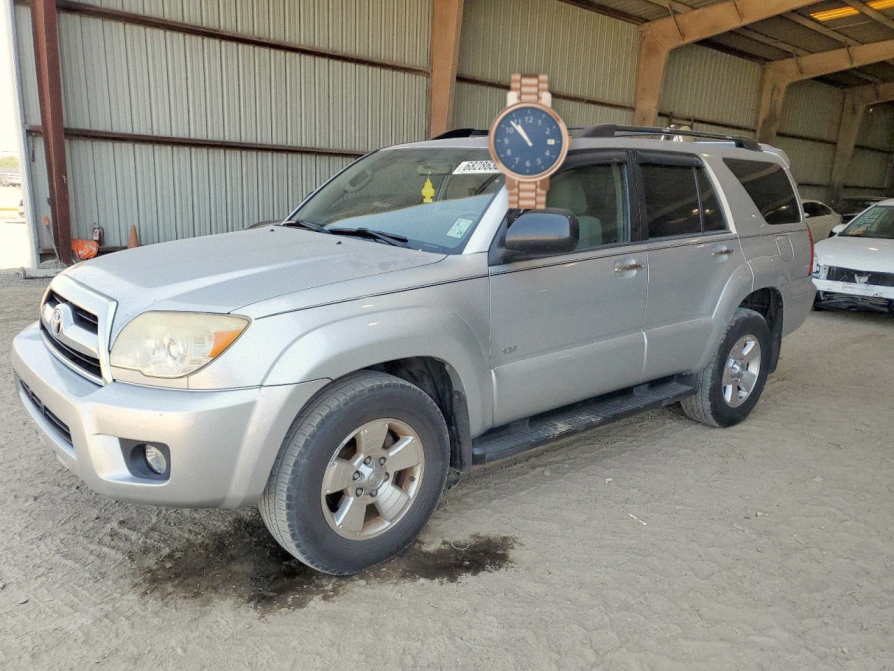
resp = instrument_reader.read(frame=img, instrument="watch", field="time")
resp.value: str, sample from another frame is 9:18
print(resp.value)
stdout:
10:53
